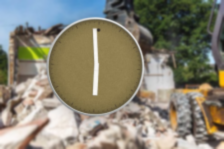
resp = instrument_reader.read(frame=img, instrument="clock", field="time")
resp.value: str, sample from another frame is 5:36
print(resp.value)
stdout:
5:59
